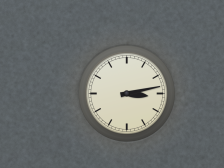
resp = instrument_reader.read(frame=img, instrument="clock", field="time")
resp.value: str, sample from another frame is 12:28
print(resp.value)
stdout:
3:13
